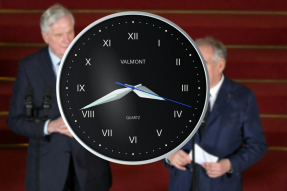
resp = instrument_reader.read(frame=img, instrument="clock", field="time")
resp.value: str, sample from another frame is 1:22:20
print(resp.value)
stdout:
3:41:18
